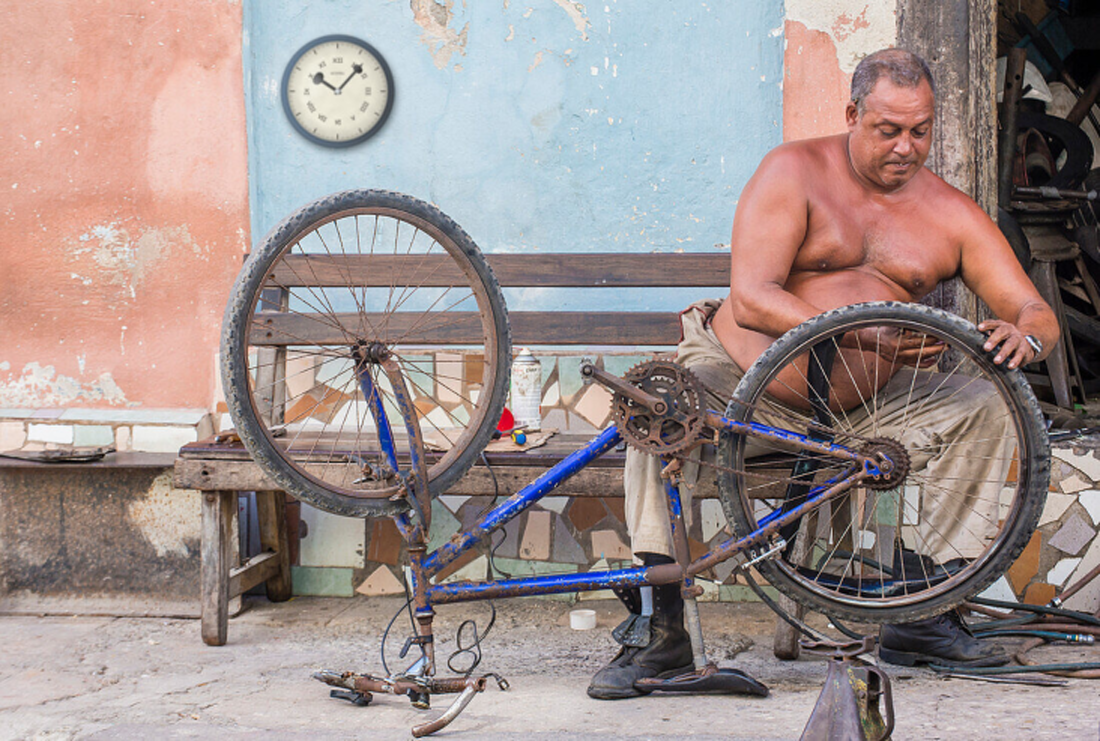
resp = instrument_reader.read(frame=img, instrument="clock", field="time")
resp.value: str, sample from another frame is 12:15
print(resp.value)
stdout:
10:07
